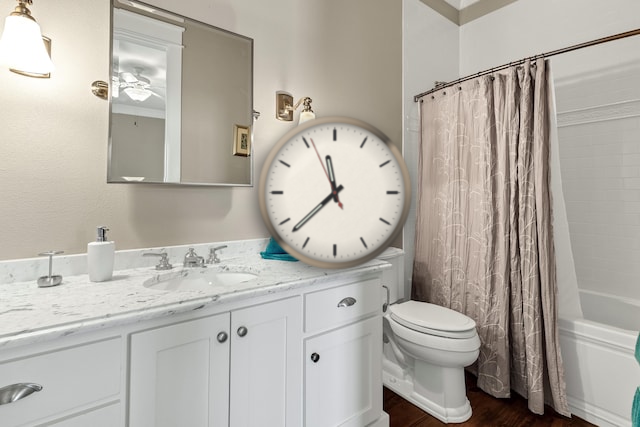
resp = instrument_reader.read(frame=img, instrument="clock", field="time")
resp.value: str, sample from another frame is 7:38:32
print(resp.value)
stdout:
11:37:56
